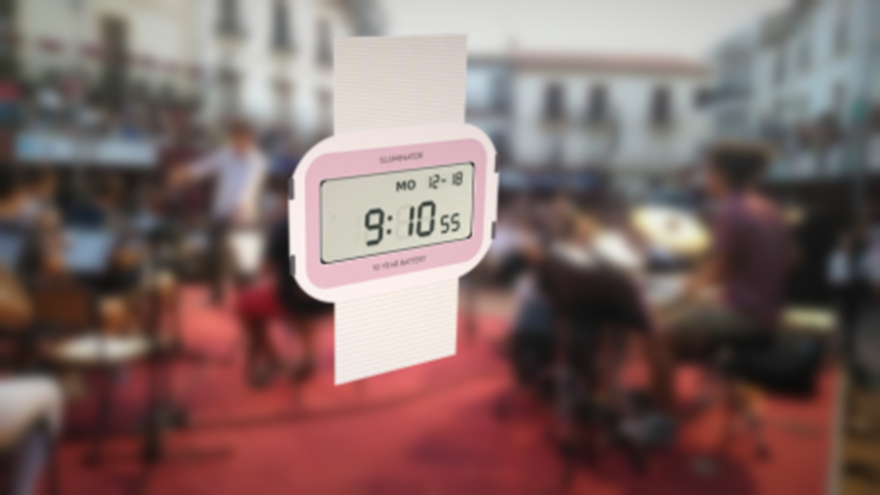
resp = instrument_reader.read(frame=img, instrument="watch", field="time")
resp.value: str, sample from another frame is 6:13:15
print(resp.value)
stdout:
9:10:55
